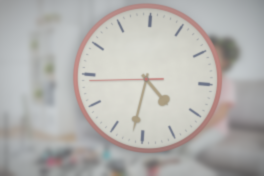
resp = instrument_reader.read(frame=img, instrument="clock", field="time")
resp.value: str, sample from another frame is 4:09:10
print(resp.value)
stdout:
4:31:44
